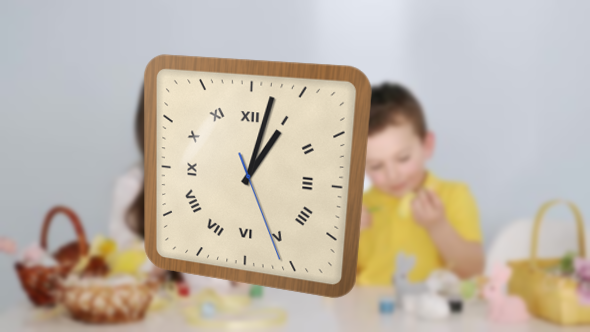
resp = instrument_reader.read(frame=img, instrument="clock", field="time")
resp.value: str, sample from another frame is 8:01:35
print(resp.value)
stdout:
1:02:26
